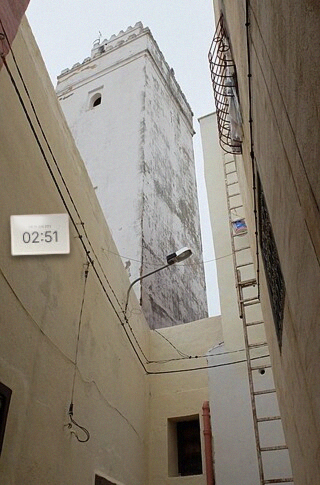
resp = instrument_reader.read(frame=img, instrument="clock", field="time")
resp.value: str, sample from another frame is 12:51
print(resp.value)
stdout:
2:51
